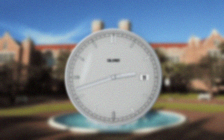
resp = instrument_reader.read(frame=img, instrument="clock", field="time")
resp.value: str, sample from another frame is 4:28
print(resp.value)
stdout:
2:42
